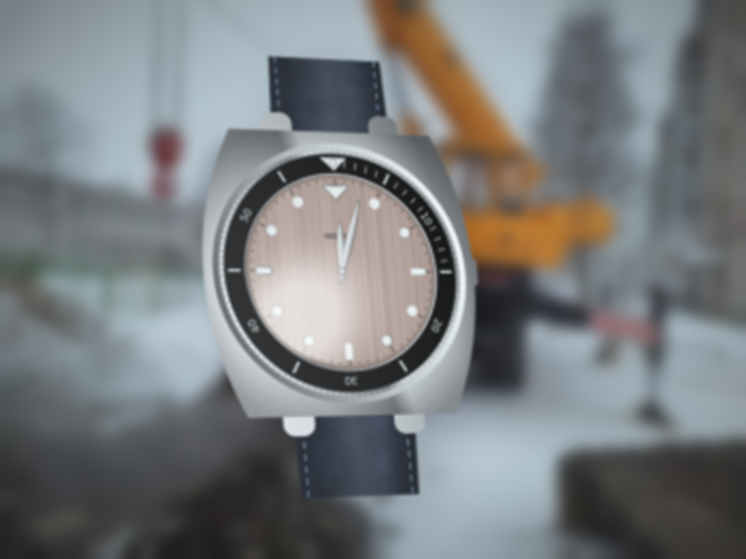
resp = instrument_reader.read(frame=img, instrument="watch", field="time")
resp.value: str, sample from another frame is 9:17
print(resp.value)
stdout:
12:03
